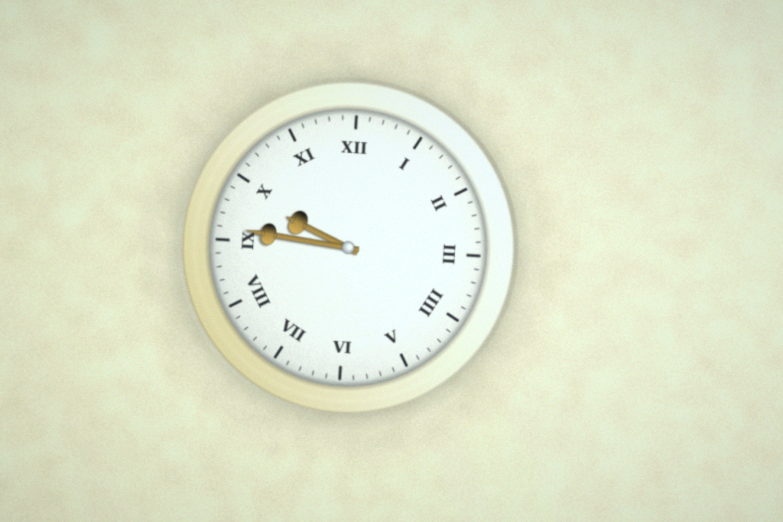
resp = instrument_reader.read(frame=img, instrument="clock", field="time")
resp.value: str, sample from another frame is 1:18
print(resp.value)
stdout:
9:46
